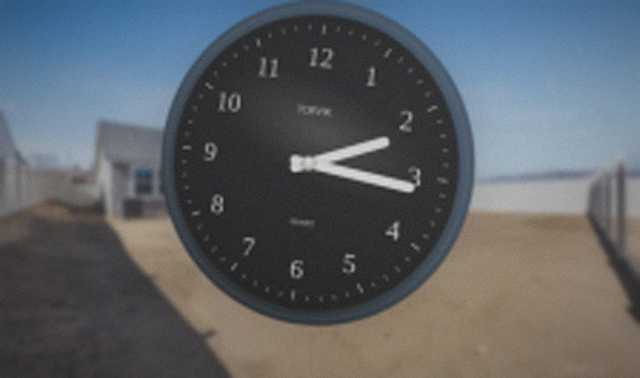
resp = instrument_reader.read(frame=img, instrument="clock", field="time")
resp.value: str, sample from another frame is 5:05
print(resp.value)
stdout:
2:16
